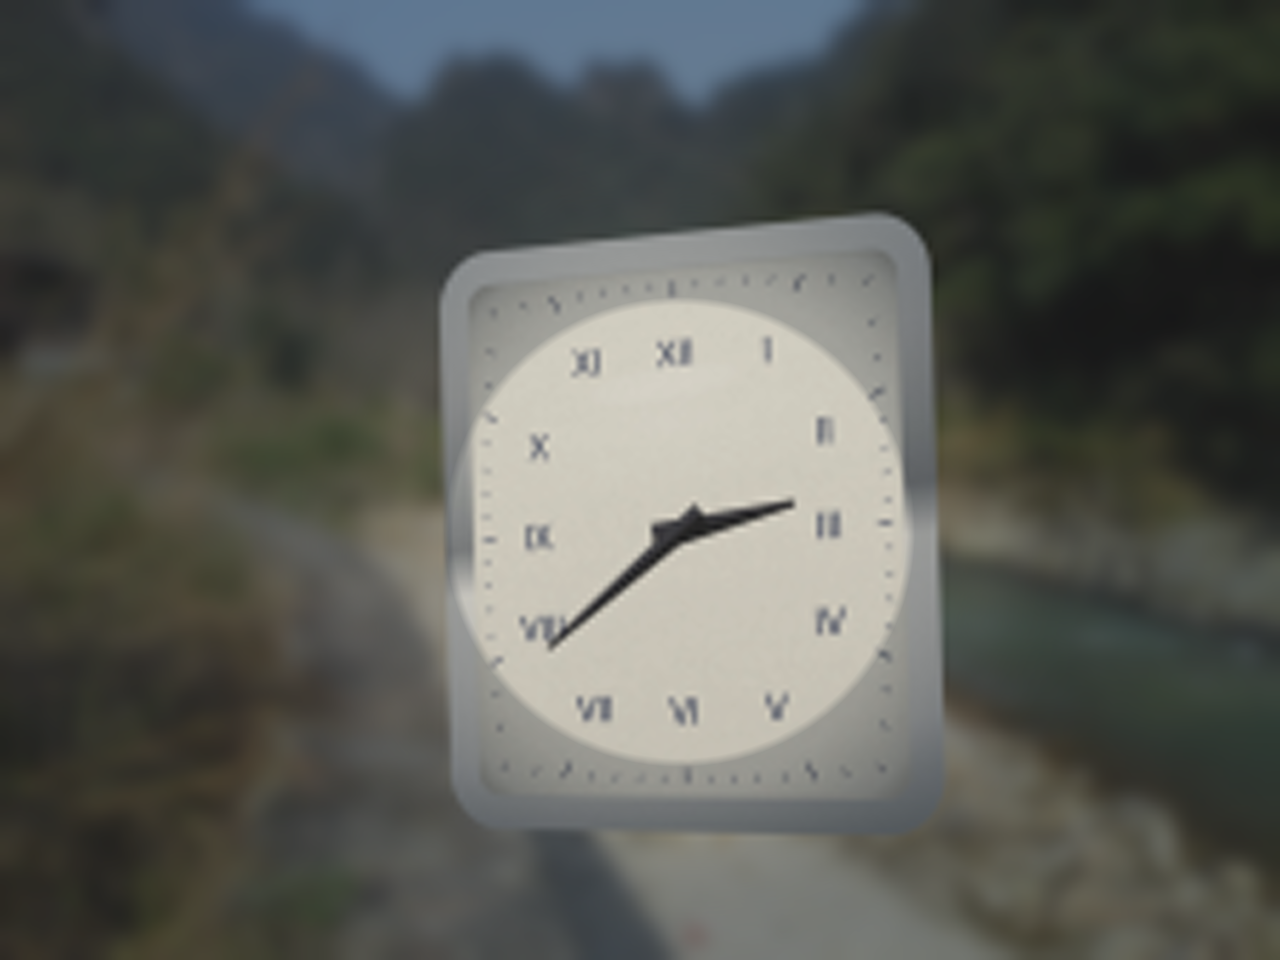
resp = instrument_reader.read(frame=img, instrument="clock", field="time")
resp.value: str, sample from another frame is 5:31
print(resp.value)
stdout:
2:39
